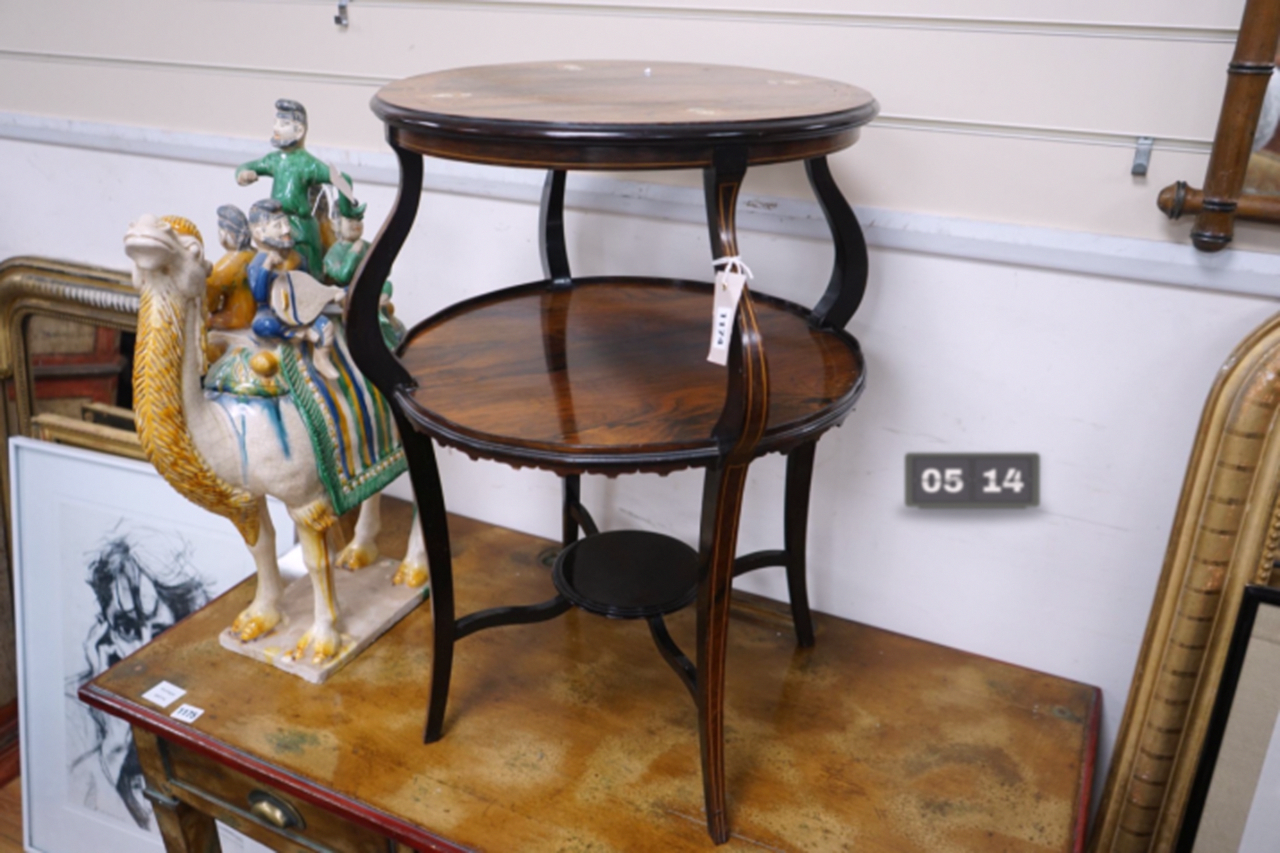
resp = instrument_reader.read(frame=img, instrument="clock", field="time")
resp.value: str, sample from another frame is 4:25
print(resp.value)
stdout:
5:14
